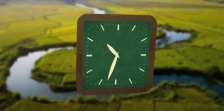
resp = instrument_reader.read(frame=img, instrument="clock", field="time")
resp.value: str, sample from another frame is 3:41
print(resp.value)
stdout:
10:33
